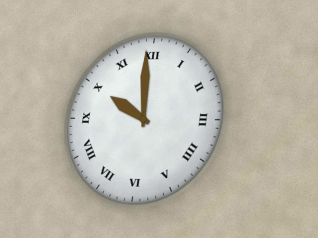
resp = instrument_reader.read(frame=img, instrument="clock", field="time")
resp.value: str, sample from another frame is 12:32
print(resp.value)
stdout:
9:59
